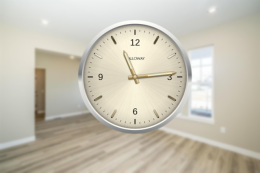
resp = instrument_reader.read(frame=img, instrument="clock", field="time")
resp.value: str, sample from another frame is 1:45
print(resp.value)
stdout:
11:14
